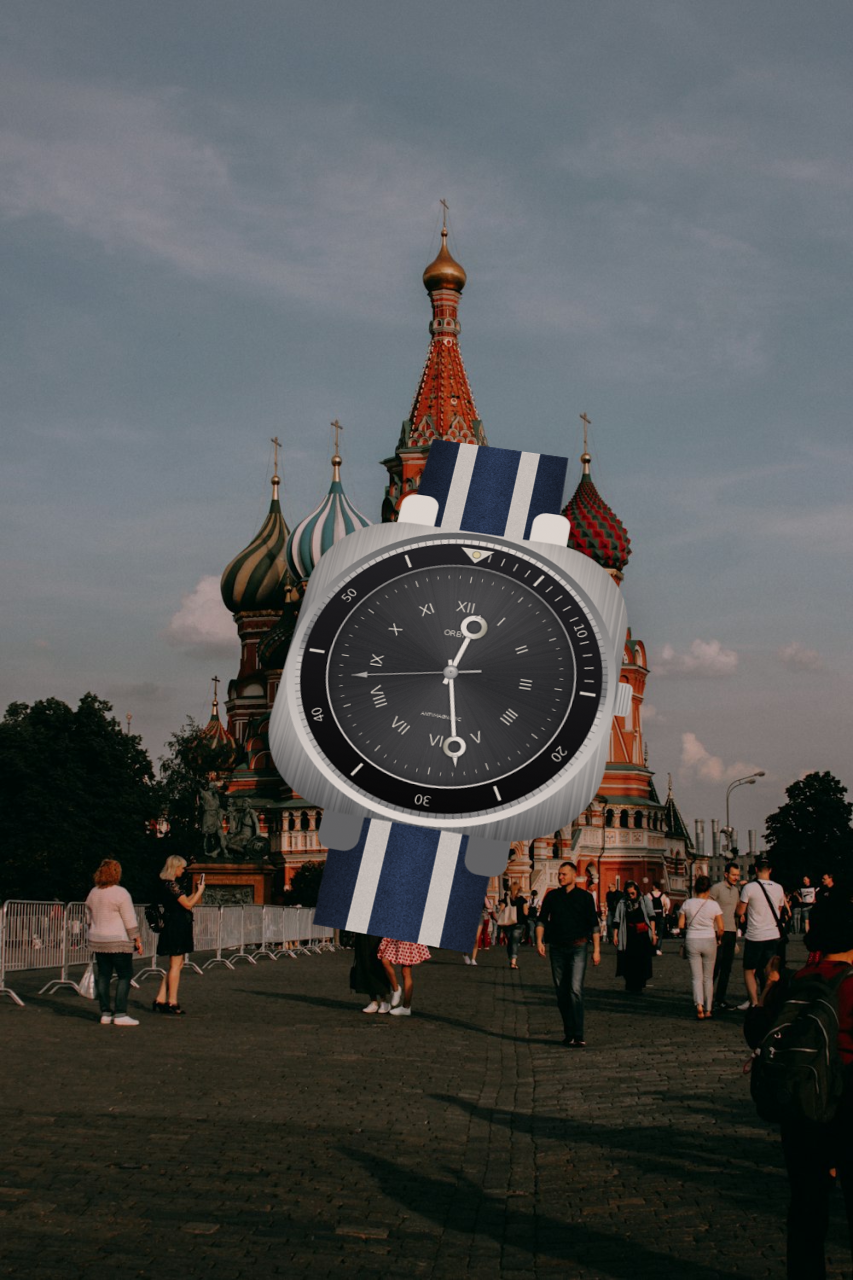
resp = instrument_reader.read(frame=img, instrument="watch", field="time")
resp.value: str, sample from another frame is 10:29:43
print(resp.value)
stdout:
12:27:43
